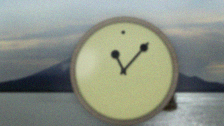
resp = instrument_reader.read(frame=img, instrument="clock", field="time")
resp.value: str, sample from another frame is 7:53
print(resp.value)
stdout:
11:07
